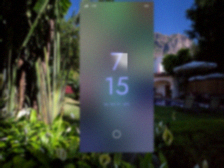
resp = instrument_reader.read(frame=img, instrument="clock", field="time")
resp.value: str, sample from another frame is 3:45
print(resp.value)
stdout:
7:15
